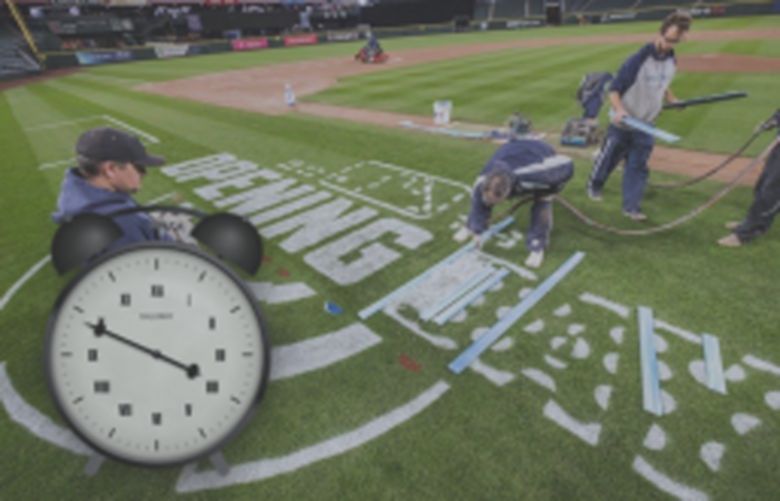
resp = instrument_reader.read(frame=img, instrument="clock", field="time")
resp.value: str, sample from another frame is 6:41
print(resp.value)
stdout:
3:49
